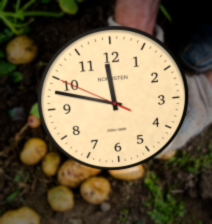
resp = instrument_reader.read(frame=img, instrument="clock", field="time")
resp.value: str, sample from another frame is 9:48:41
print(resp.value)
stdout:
11:47:50
